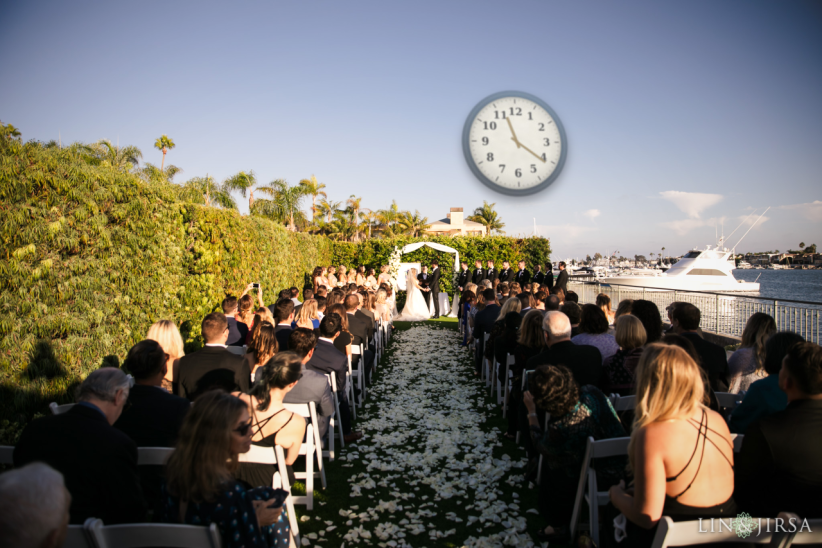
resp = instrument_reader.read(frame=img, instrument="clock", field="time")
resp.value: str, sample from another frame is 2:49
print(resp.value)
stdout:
11:21
